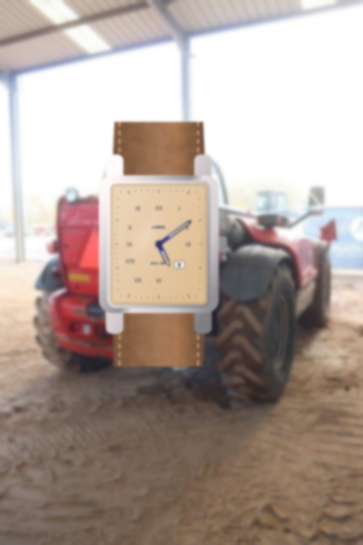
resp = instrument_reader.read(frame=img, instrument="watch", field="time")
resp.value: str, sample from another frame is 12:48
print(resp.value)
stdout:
5:09
